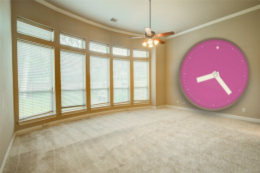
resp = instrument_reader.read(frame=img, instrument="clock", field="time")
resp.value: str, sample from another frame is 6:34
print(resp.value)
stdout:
8:23
